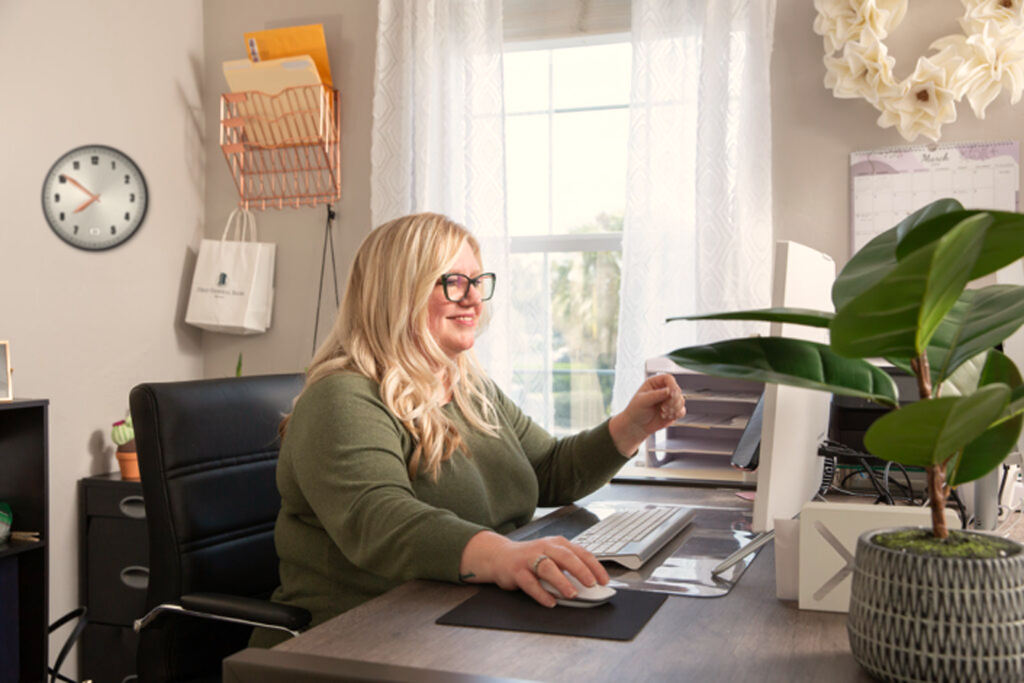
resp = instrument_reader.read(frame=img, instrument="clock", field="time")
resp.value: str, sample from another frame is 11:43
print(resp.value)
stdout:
7:51
